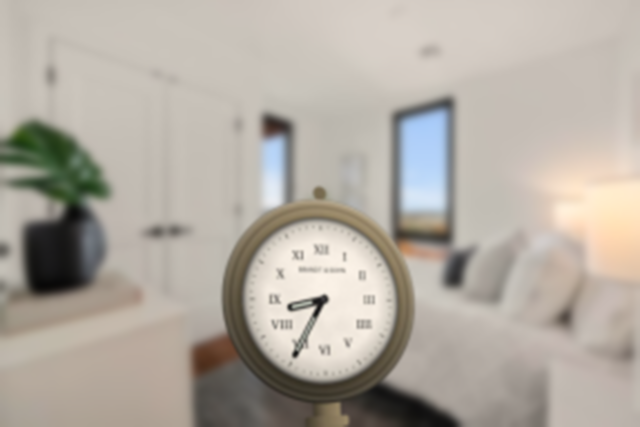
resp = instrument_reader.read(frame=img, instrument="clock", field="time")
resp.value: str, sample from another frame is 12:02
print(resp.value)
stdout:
8:35
